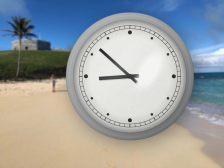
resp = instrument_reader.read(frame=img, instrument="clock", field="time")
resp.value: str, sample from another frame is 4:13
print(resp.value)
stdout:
8:52
